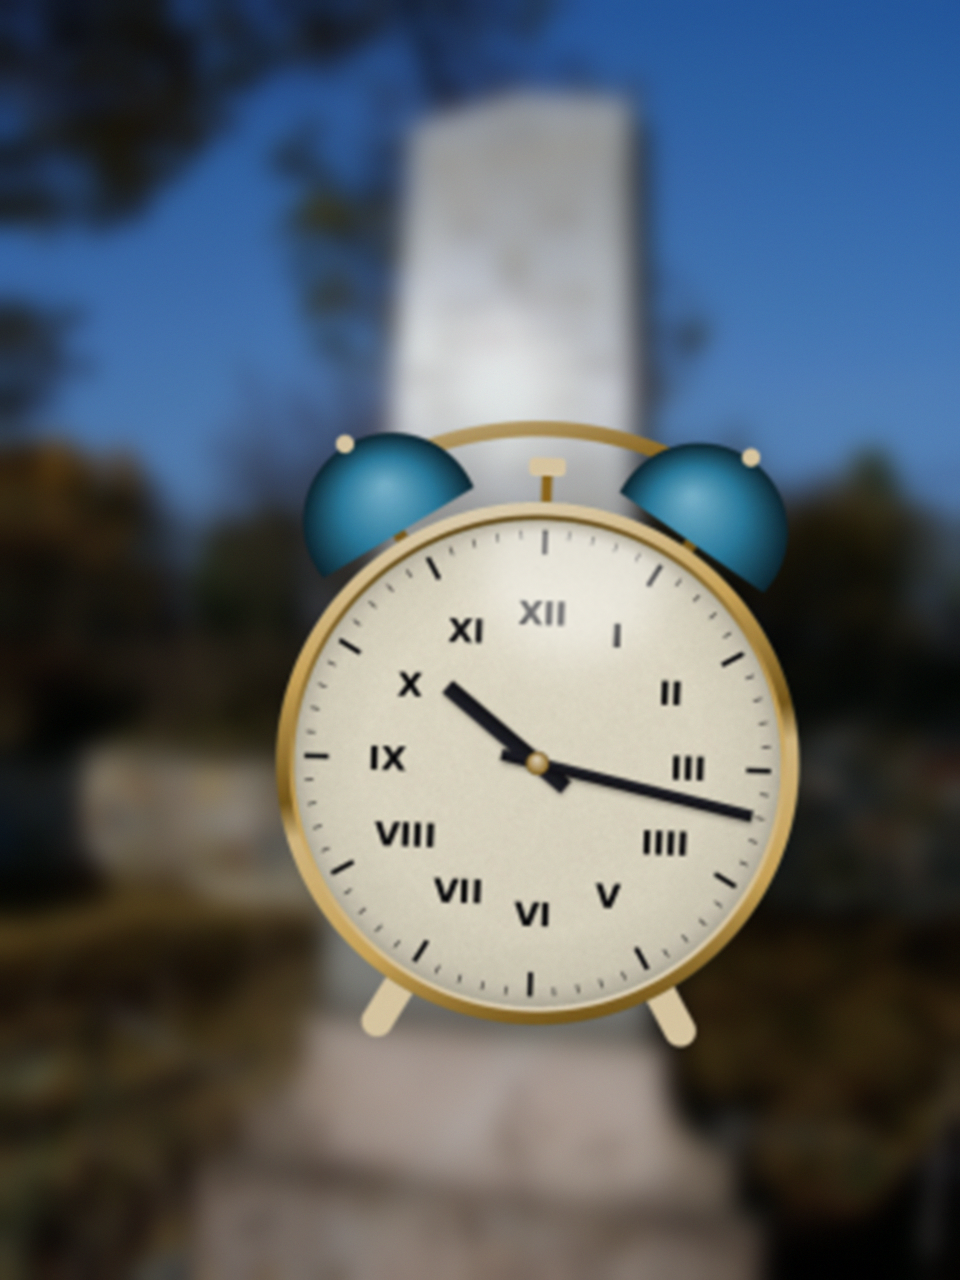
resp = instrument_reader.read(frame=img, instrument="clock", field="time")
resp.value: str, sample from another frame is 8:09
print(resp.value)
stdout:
10:17
